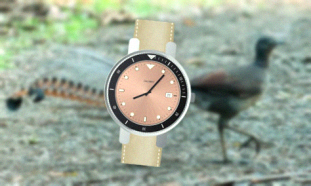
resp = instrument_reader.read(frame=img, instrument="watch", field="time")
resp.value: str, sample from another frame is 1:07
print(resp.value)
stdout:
8:06
